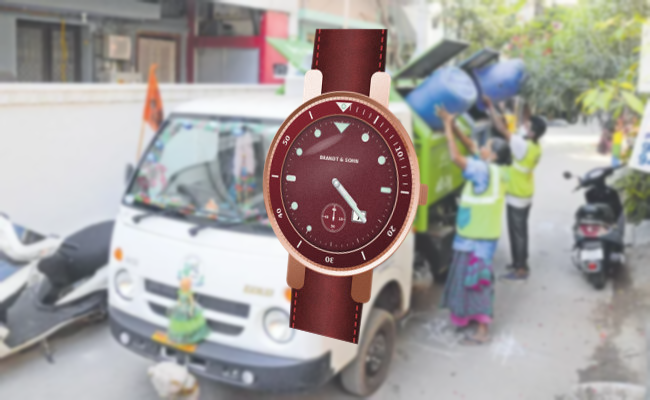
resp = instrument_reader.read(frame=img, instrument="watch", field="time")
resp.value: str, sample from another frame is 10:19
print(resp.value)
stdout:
4:22
